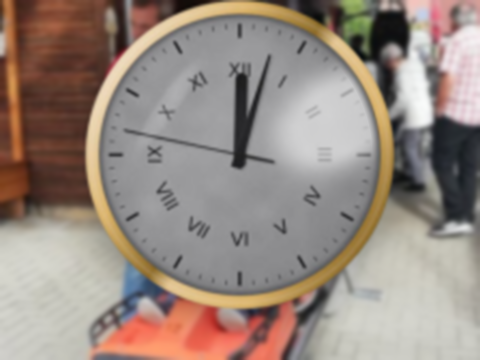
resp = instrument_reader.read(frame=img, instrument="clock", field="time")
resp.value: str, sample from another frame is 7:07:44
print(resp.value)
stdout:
12:02:47
